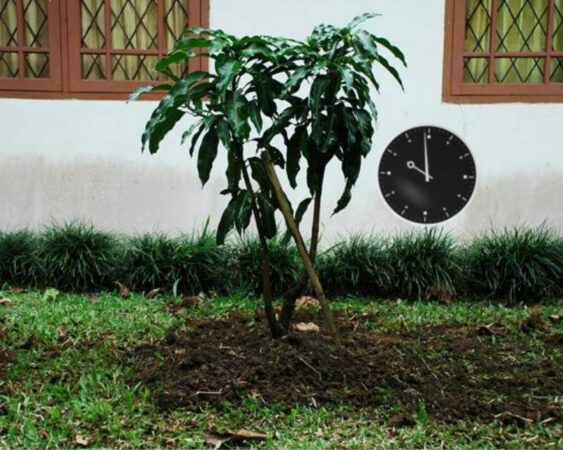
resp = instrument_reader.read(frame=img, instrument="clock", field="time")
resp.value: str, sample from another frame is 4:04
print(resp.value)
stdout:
9:59
